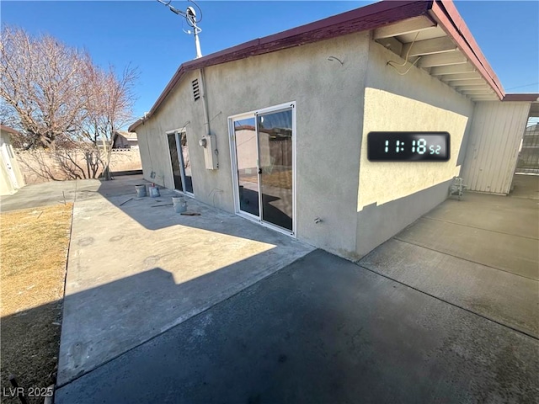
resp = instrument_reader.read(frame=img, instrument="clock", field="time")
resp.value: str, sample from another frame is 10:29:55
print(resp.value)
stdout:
11:18:52
